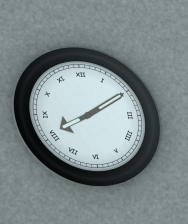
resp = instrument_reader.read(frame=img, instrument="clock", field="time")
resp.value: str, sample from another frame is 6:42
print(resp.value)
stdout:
8:10
